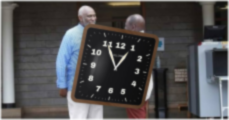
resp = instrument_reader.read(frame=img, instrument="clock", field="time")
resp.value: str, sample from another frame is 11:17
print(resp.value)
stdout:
12:55
